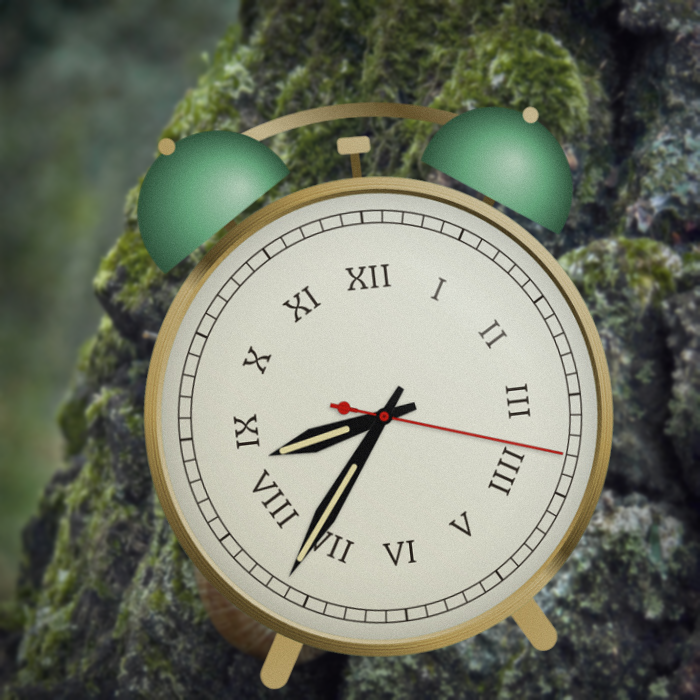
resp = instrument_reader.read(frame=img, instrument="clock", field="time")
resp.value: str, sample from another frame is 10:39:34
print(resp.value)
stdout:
8:36:18
